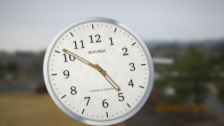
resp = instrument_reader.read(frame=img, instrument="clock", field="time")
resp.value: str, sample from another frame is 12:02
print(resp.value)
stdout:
4:51
